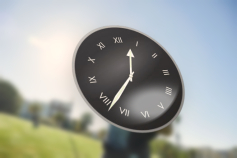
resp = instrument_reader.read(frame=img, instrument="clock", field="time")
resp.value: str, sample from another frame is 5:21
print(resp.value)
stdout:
12:38
